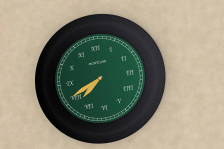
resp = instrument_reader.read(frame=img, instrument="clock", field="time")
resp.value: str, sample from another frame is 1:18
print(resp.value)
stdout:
7:41
